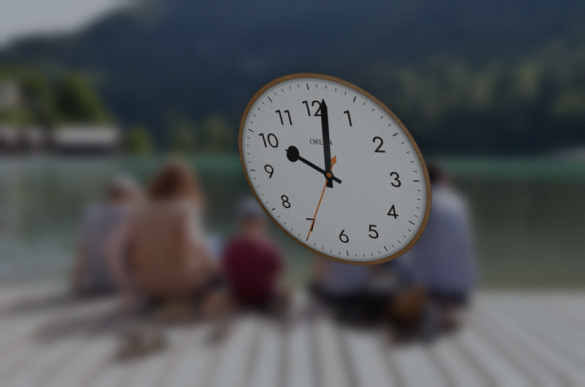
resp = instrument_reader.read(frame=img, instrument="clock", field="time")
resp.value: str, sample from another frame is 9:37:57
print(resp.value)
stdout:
10:01:35
